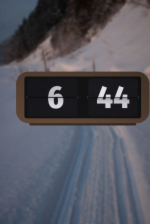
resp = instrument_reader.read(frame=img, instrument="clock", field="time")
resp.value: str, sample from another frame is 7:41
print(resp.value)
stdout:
6:44
